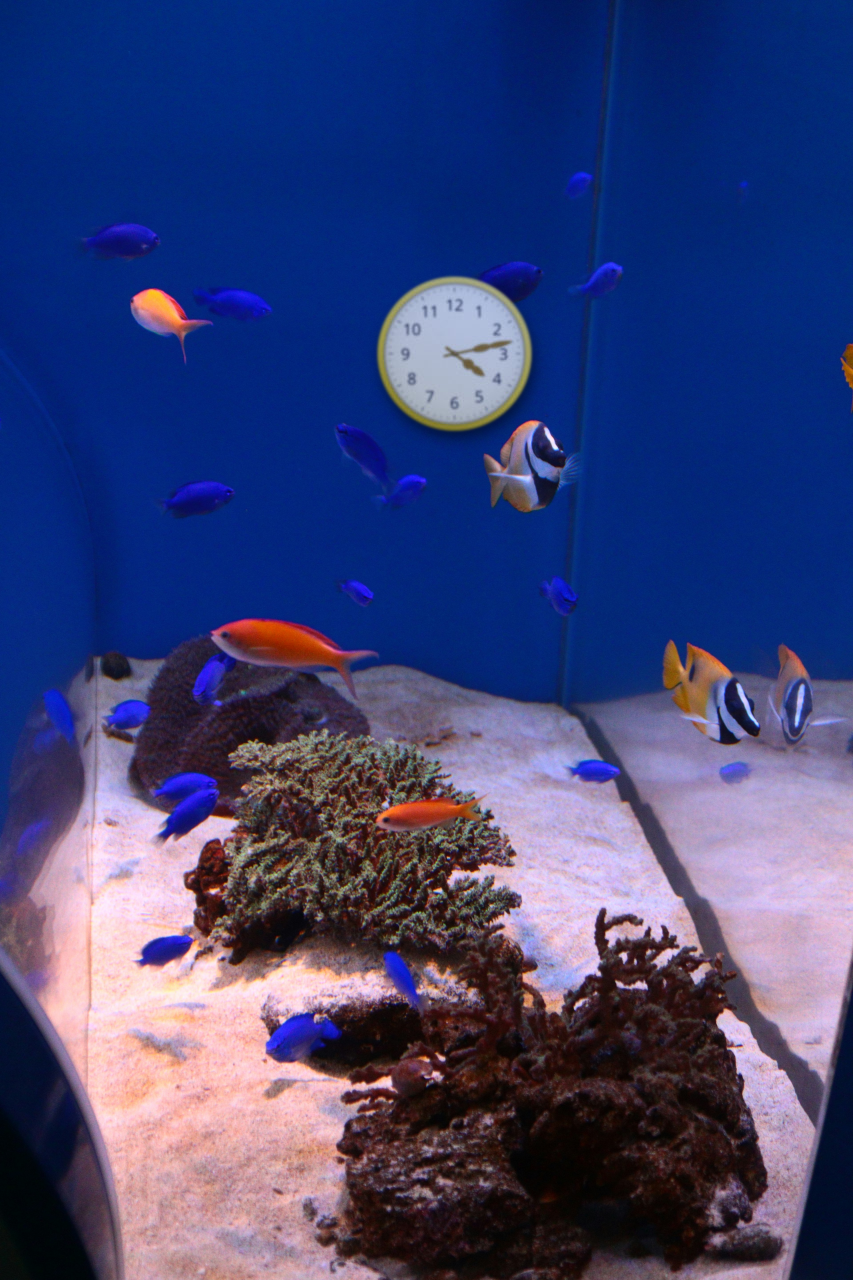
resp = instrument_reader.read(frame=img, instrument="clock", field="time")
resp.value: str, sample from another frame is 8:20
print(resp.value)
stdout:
4:13
